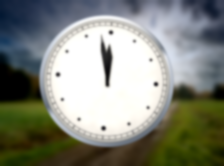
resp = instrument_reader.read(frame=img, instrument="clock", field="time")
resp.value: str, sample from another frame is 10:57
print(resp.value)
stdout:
11:58
